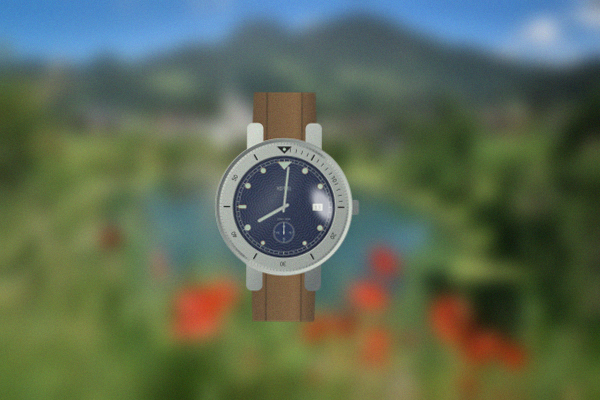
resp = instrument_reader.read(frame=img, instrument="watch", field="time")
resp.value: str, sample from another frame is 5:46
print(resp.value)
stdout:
8:01
